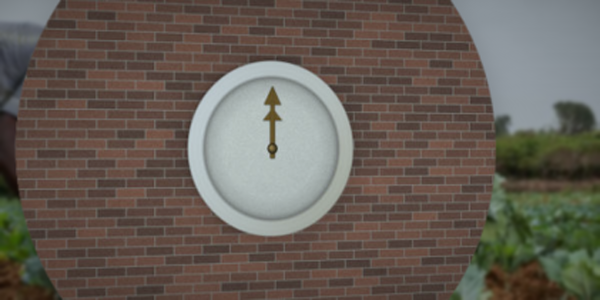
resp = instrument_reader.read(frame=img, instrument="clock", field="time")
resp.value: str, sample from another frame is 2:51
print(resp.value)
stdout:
12:00
